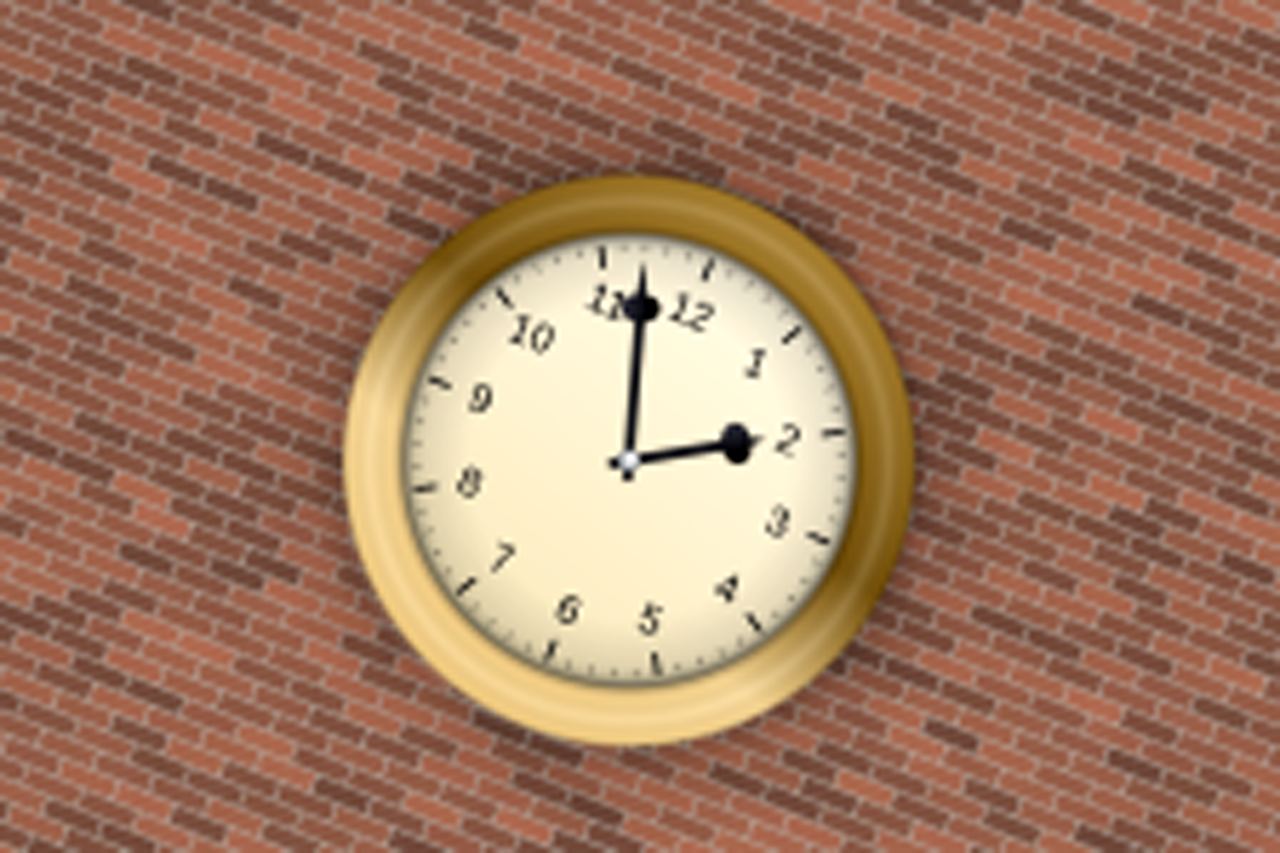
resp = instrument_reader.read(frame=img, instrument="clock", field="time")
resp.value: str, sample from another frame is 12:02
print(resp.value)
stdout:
1:57
